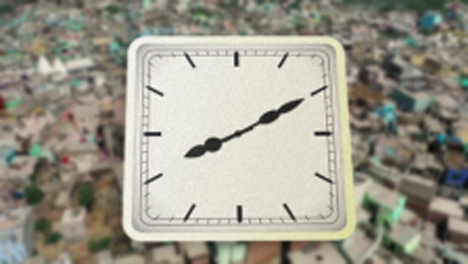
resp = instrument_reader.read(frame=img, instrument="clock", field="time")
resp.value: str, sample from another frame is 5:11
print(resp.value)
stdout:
8:10
